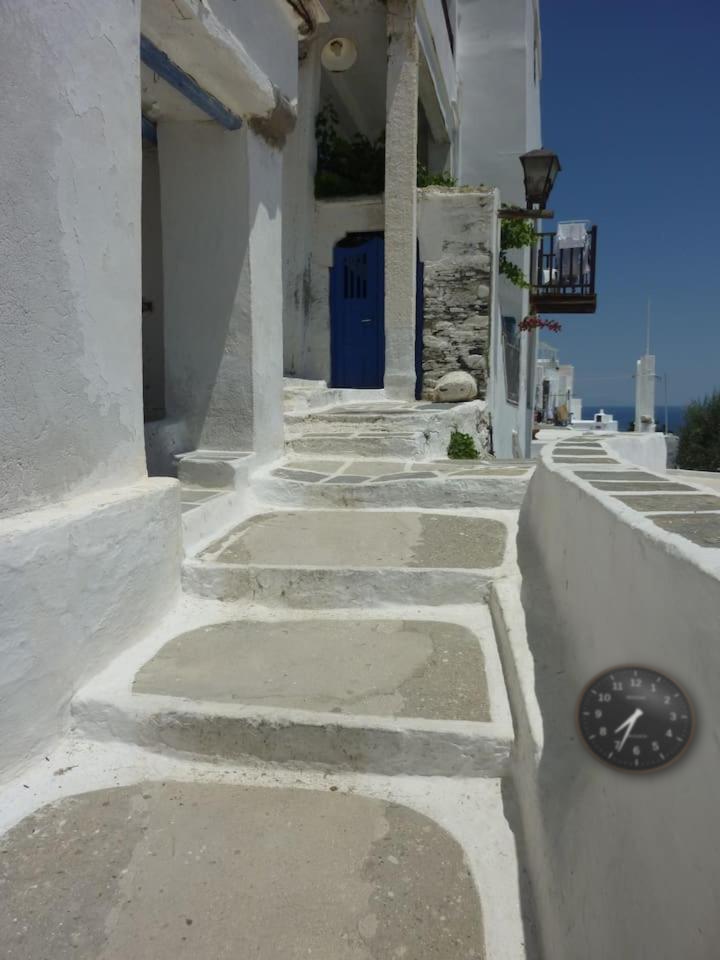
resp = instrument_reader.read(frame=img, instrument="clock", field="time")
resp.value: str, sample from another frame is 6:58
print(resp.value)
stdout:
7:34
